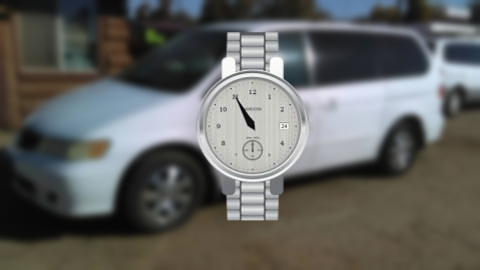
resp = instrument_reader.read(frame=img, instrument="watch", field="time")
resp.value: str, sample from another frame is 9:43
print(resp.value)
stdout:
10:55
